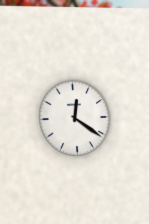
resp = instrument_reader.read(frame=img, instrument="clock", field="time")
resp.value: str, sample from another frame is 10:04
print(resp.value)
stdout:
12:21
